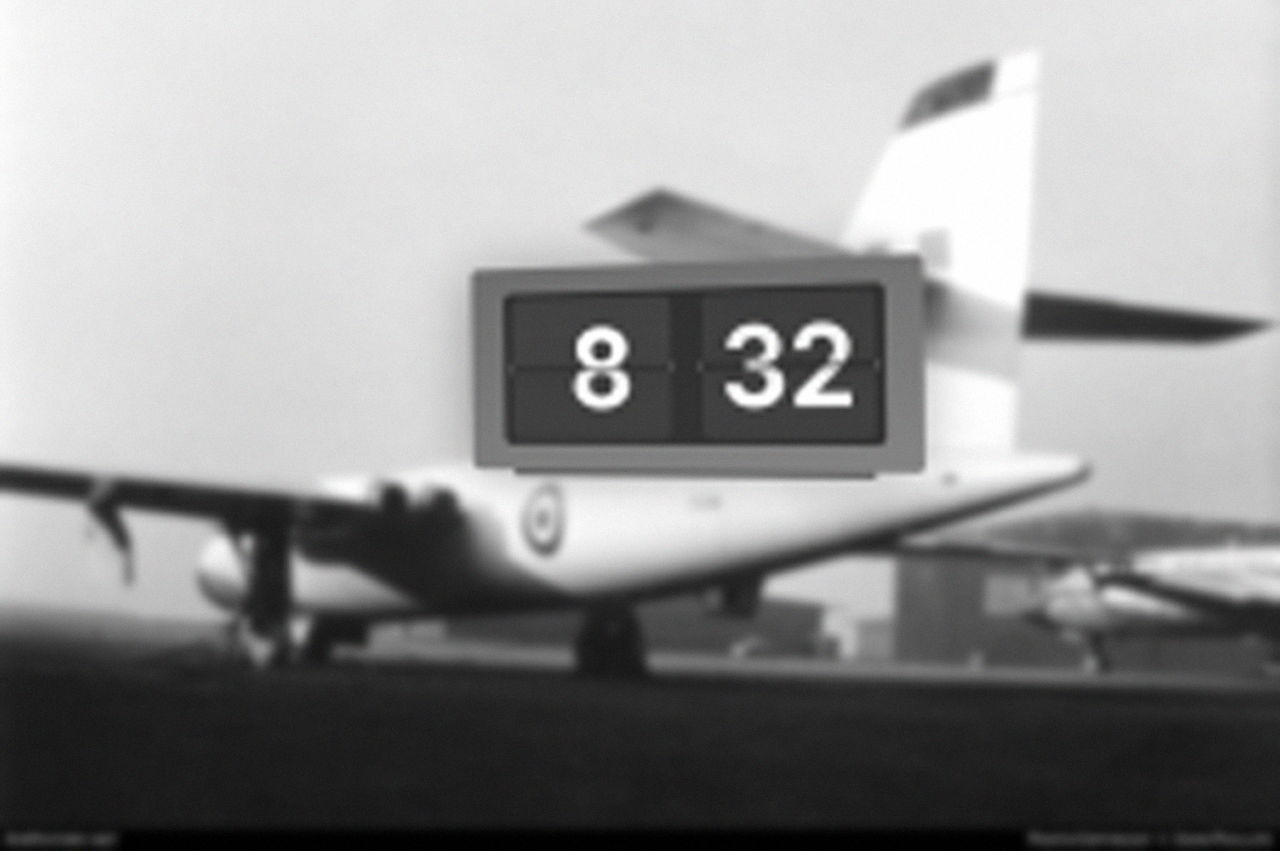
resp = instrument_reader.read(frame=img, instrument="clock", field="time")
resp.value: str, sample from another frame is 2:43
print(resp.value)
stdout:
8:32
